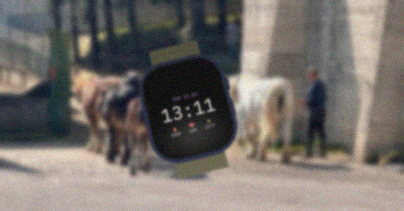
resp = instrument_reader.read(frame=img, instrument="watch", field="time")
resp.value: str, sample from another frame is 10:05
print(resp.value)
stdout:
13:11
